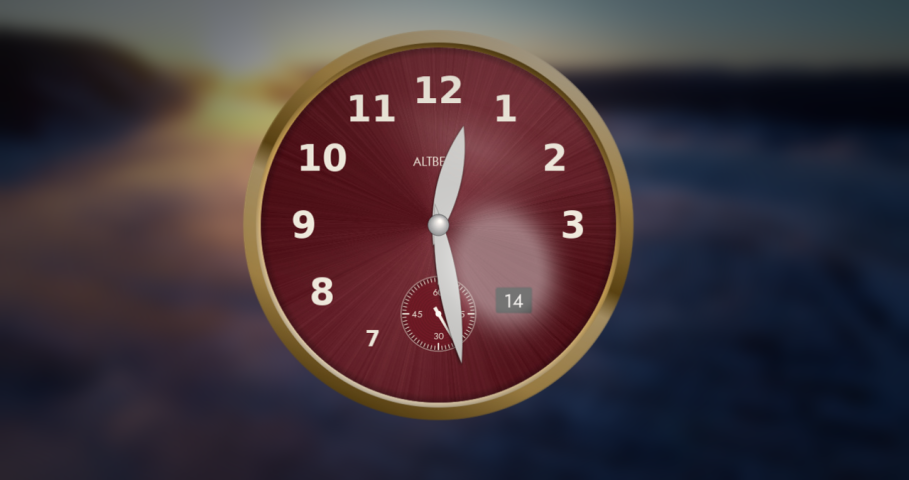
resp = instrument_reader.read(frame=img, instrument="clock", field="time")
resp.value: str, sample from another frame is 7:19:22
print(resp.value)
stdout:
12:28:25
